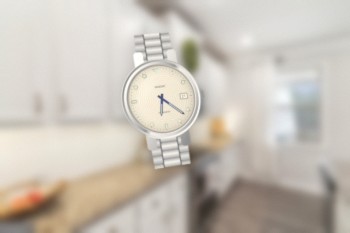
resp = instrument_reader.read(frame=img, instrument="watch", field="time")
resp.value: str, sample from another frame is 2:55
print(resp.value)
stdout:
6:22
